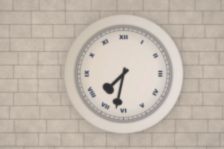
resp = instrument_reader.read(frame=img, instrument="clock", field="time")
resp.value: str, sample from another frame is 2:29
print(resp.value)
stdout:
7:32
